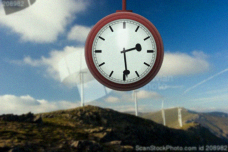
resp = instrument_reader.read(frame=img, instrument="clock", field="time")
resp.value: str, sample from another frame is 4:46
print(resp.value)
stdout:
2:29
